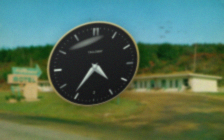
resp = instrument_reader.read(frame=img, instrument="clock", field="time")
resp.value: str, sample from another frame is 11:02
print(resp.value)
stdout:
4:36
